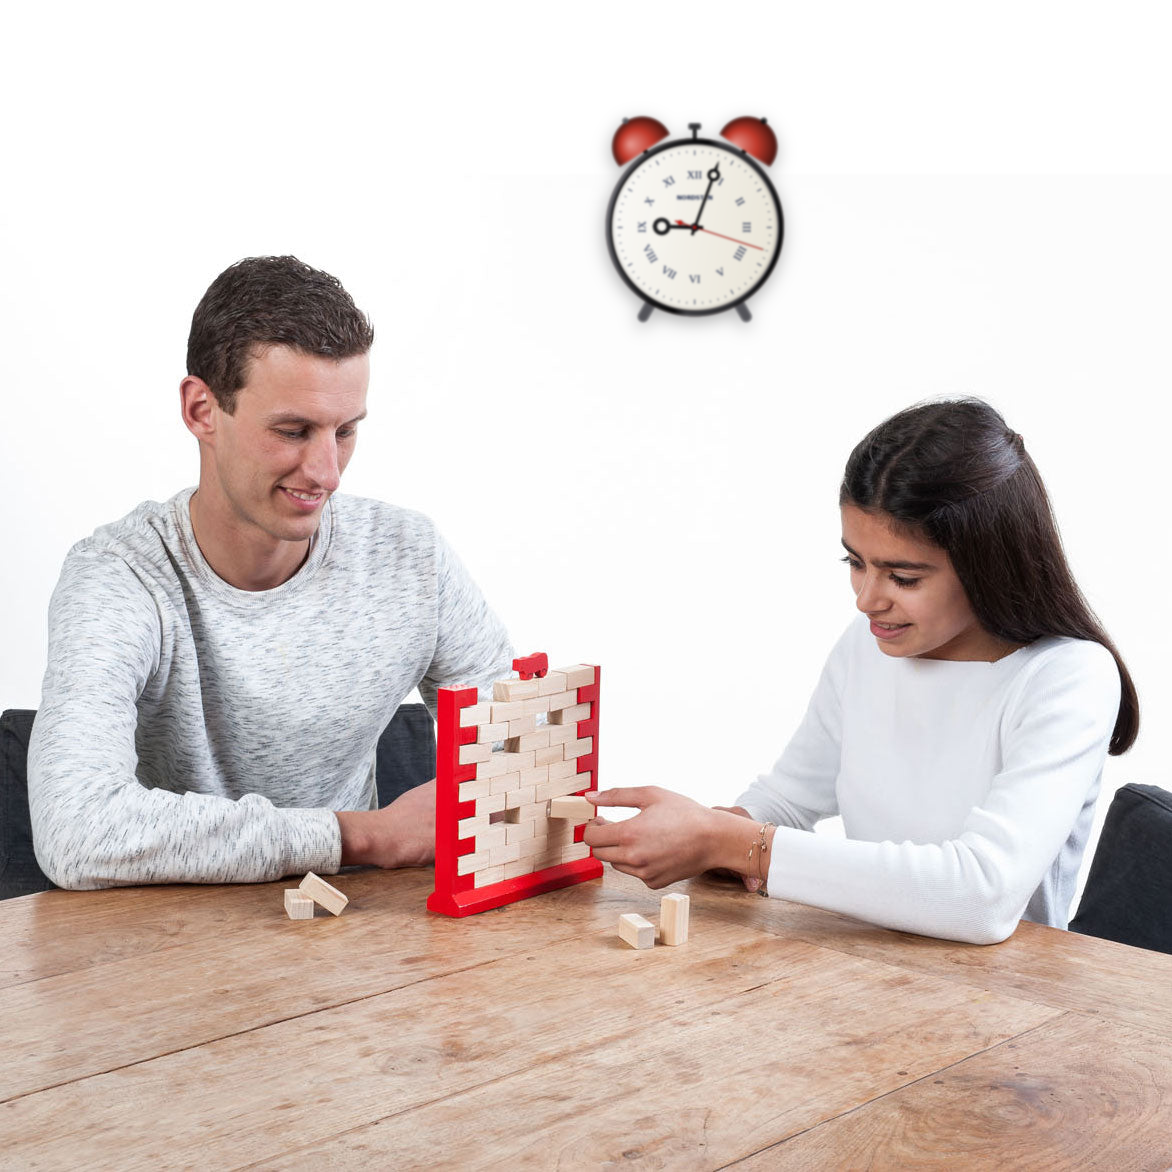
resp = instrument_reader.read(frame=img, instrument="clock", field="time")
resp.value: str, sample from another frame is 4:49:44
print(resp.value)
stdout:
9:03:18
